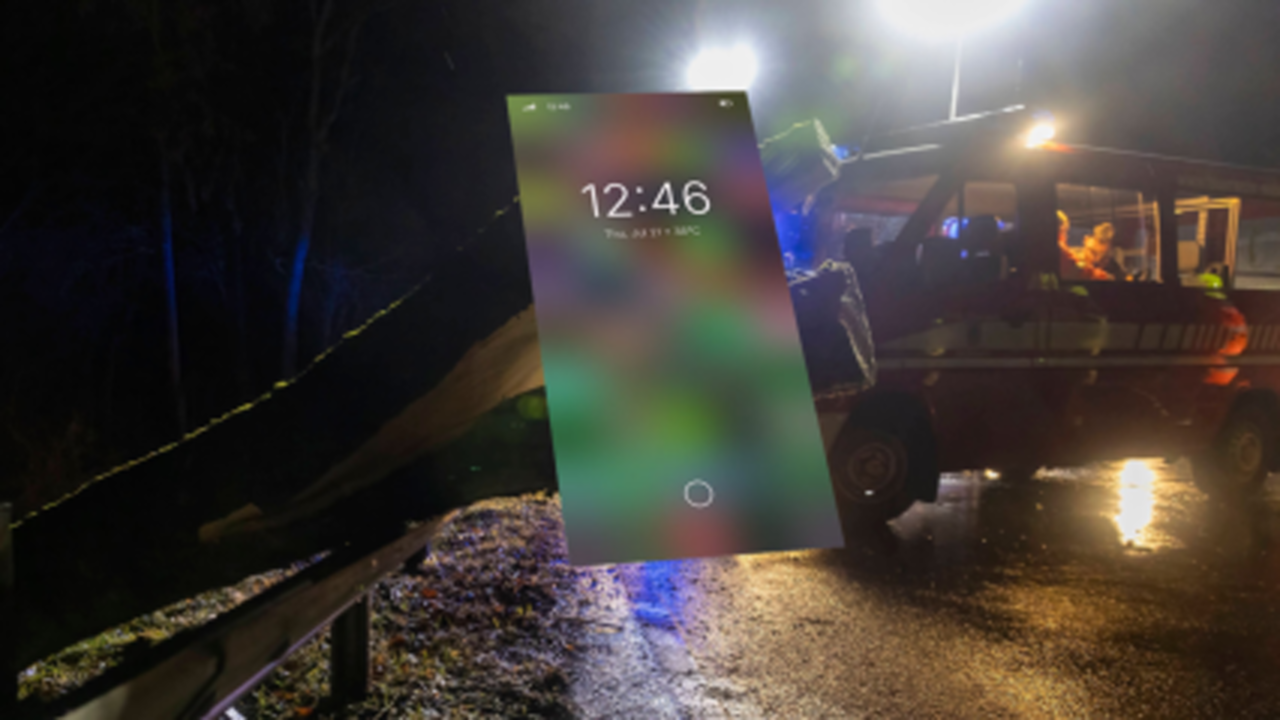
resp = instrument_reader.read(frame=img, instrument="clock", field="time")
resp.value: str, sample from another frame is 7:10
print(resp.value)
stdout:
12:46
